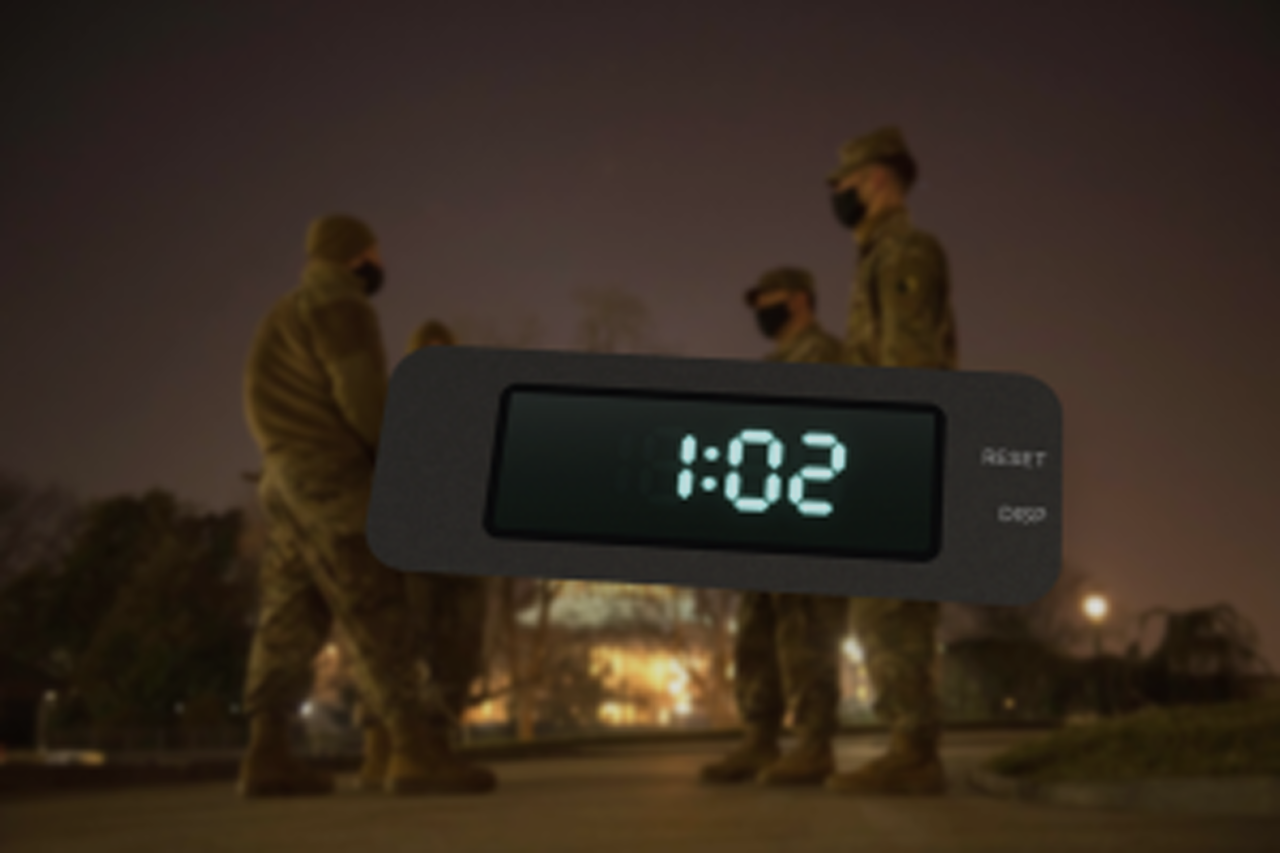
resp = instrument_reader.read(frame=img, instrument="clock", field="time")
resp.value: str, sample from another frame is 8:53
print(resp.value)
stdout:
1:02
